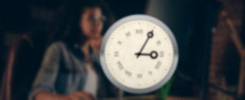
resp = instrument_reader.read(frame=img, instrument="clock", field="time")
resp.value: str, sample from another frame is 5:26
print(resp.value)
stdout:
3:05
